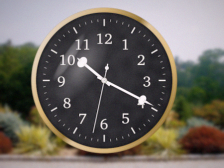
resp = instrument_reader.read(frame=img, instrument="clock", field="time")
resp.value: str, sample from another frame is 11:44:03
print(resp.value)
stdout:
10:19:32
